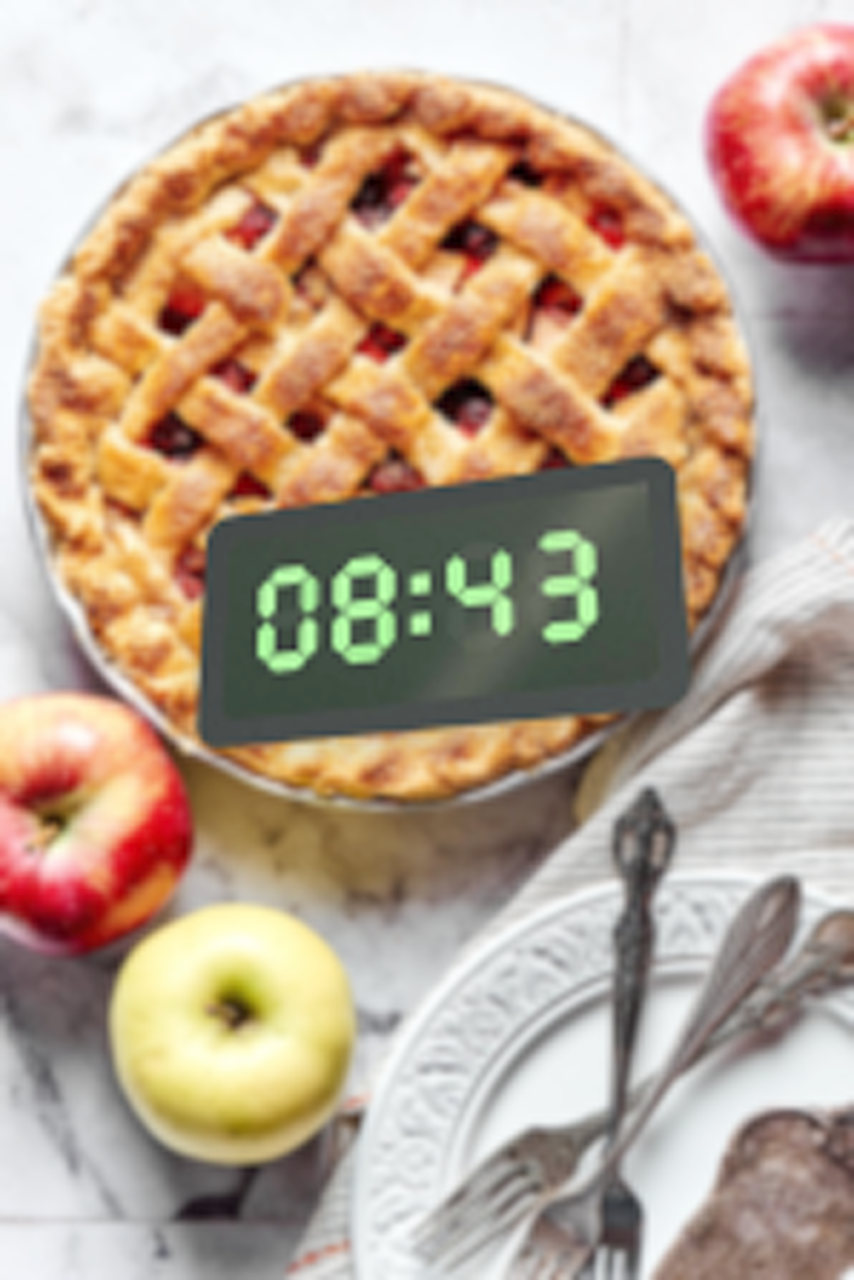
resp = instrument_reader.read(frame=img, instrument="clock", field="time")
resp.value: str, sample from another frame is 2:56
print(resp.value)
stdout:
8:43
